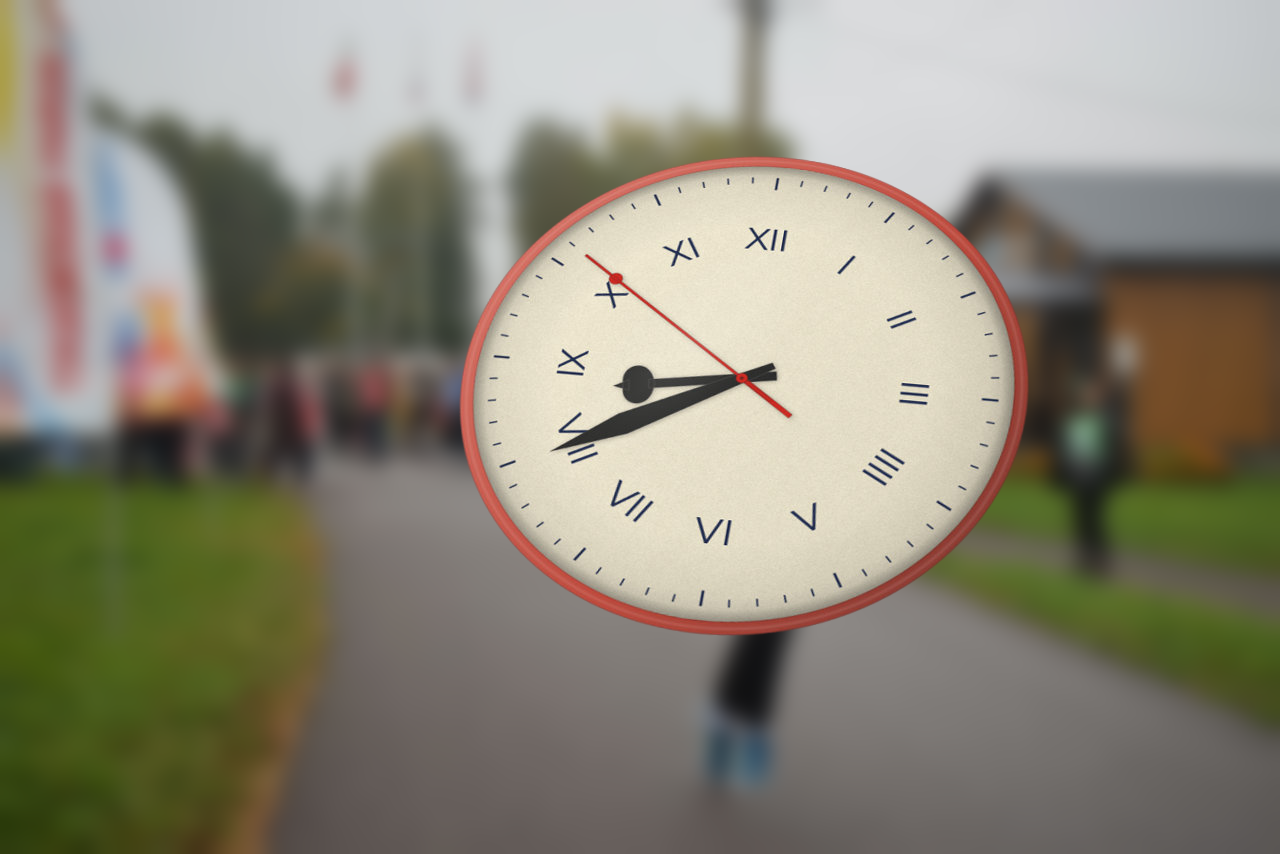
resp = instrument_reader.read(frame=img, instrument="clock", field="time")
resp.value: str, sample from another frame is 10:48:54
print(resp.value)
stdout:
8:39:51
